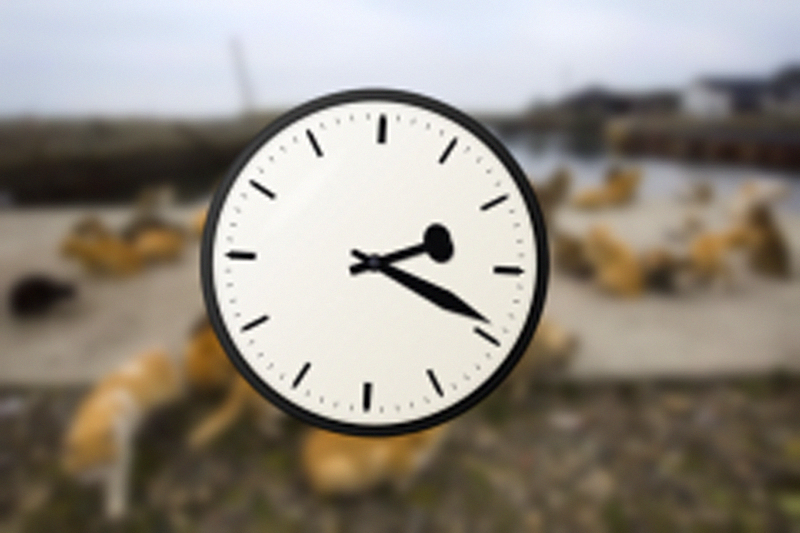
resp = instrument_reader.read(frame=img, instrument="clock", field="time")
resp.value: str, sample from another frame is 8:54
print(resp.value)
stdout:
2:19
